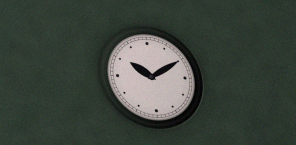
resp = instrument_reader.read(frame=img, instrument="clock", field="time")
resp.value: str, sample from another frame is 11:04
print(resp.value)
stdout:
10:10
